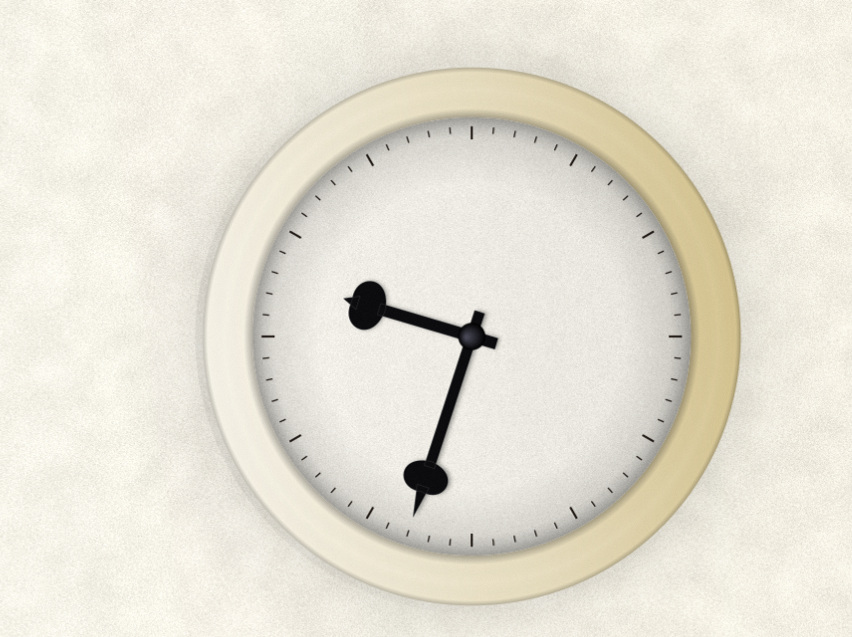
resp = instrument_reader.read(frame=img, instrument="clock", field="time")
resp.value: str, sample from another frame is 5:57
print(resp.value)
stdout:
9:33
